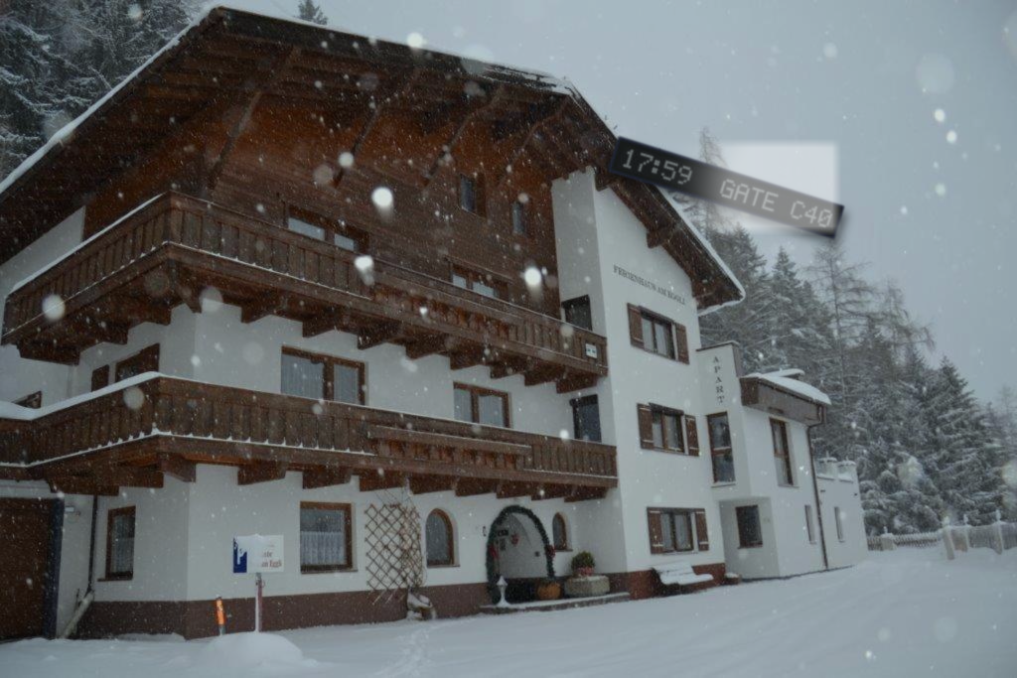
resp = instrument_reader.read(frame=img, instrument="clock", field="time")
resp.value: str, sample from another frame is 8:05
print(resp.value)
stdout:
17:59
